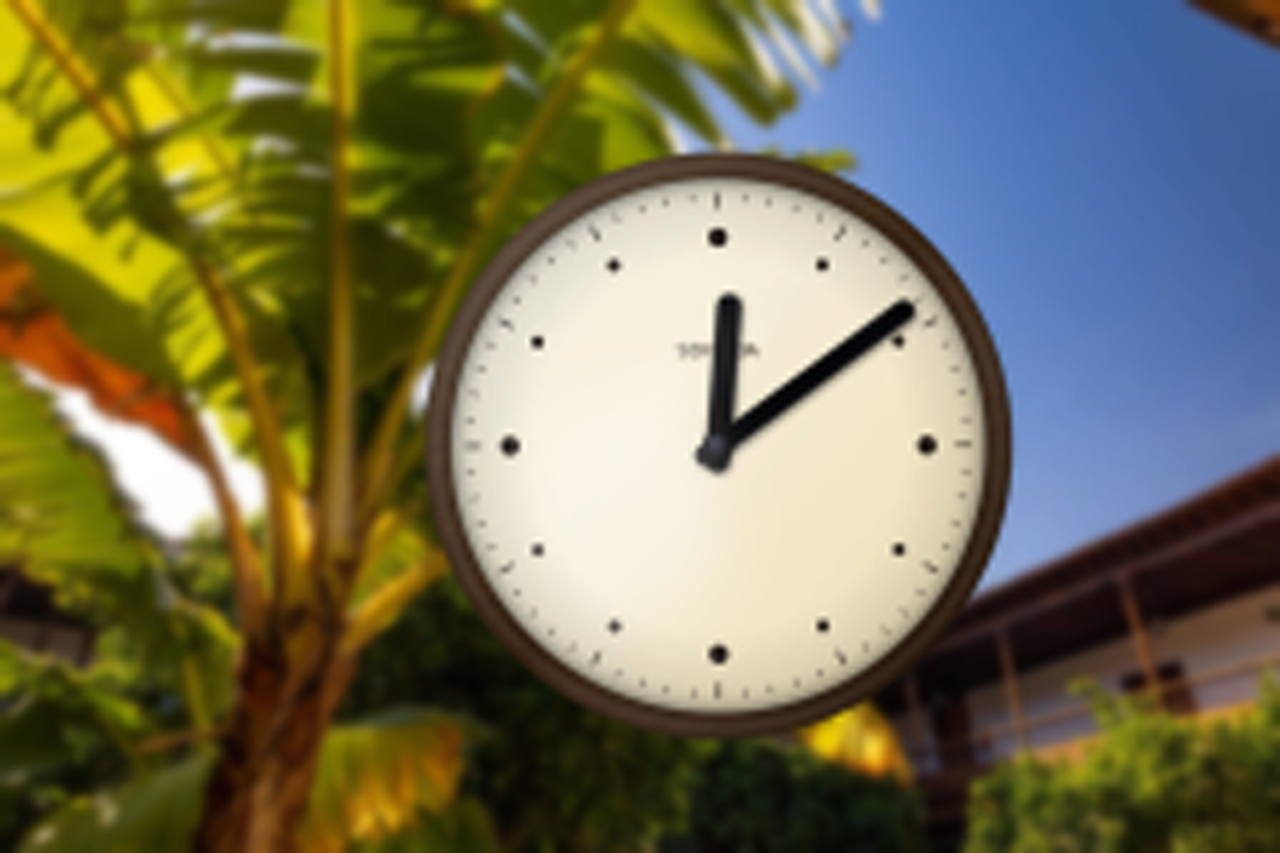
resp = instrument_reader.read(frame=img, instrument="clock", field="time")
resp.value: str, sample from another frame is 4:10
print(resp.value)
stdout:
12:09
